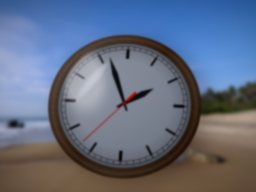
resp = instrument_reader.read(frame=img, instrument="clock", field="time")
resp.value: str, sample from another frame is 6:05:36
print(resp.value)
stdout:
1:56:37
